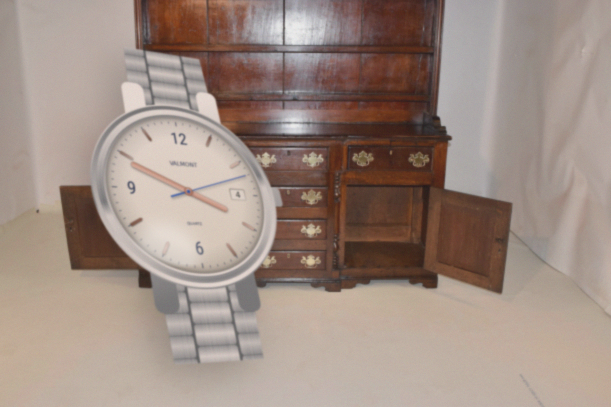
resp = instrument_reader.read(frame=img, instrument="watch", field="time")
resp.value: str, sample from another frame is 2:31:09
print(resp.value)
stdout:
3:49:12
